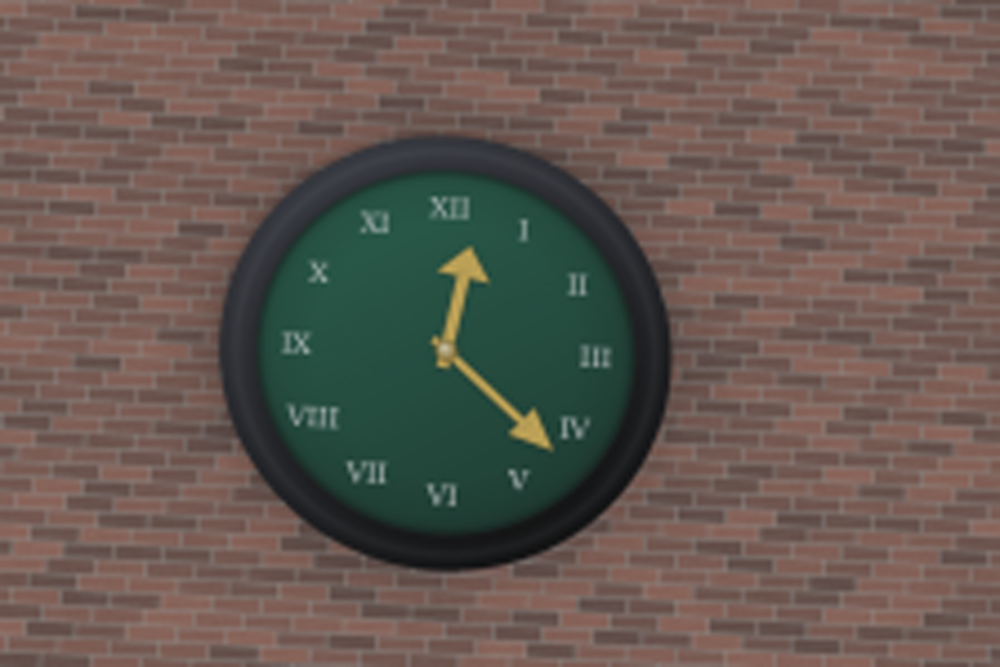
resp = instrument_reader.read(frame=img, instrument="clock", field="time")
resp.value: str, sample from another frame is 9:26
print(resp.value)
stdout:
12:22
